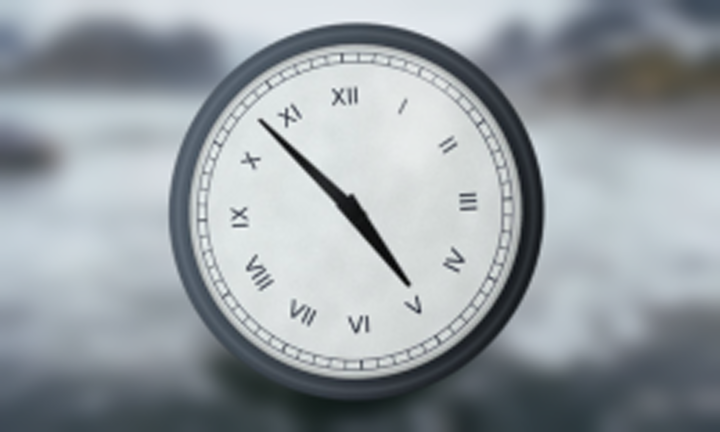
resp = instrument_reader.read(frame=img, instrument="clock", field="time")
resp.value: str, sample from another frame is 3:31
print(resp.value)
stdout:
4:53
